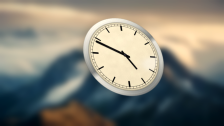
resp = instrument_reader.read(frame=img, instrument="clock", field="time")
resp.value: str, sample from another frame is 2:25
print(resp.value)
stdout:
4:49
